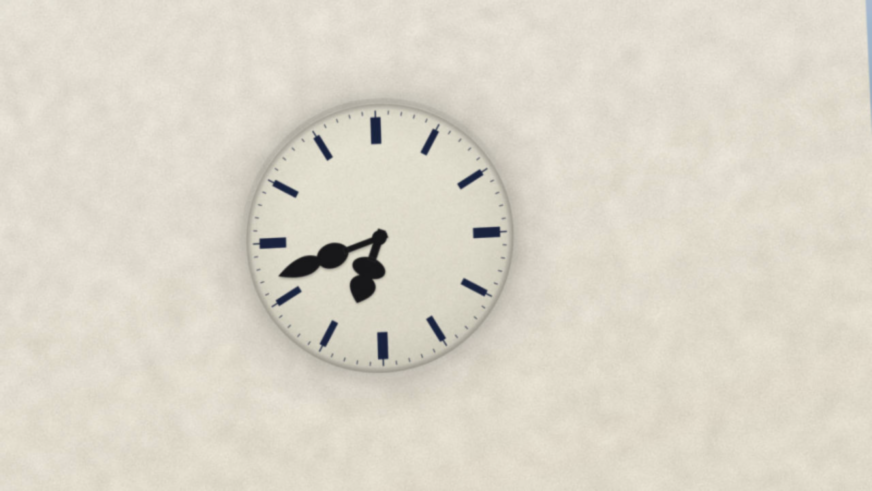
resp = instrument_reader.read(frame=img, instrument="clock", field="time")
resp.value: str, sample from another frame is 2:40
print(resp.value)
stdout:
6:42
